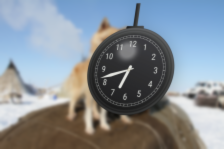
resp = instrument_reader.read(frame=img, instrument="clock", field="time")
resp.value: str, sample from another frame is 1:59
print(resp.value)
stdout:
6:42
